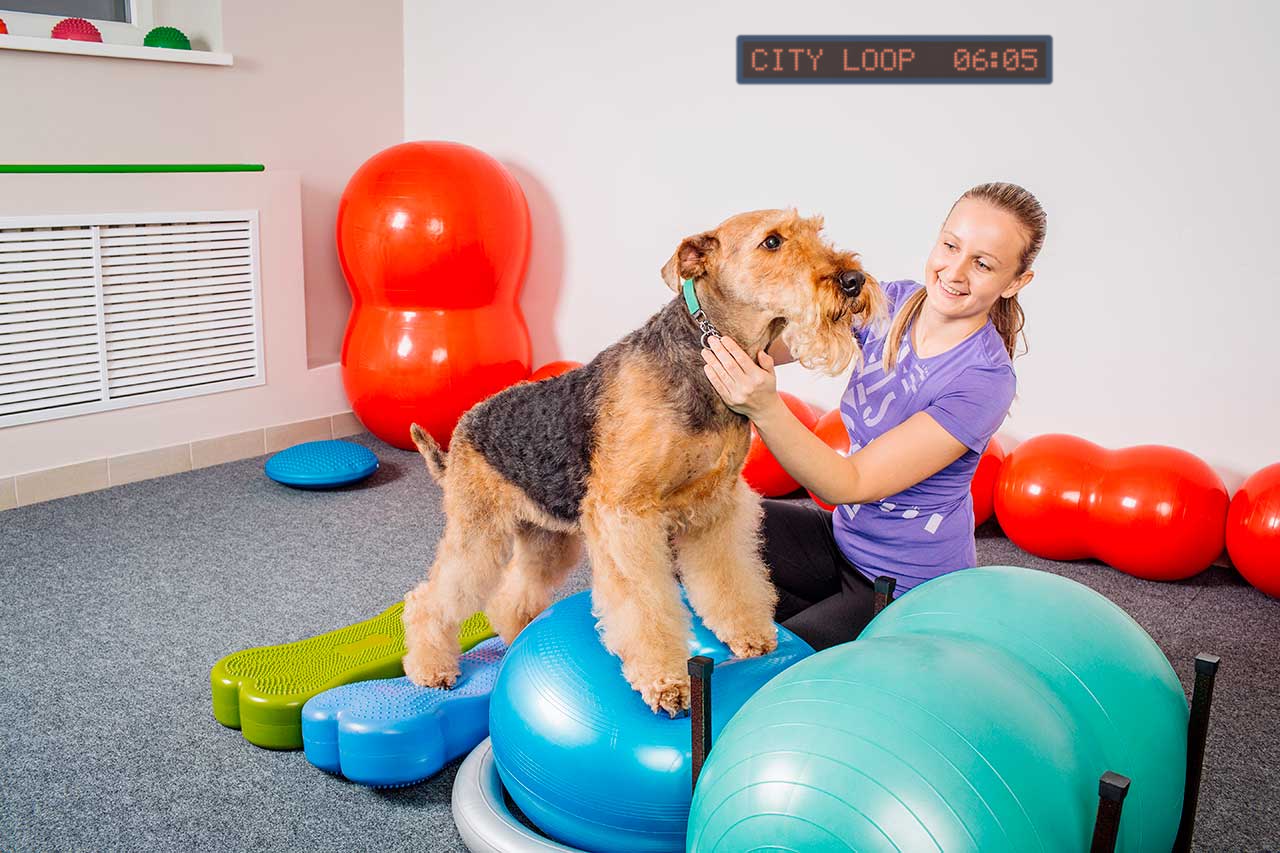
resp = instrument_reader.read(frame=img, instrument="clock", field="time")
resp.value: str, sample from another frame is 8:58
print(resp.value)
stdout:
6:05
